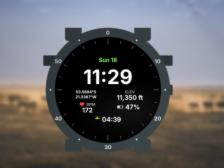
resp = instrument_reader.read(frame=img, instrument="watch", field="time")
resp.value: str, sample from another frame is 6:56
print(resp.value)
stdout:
11:29
